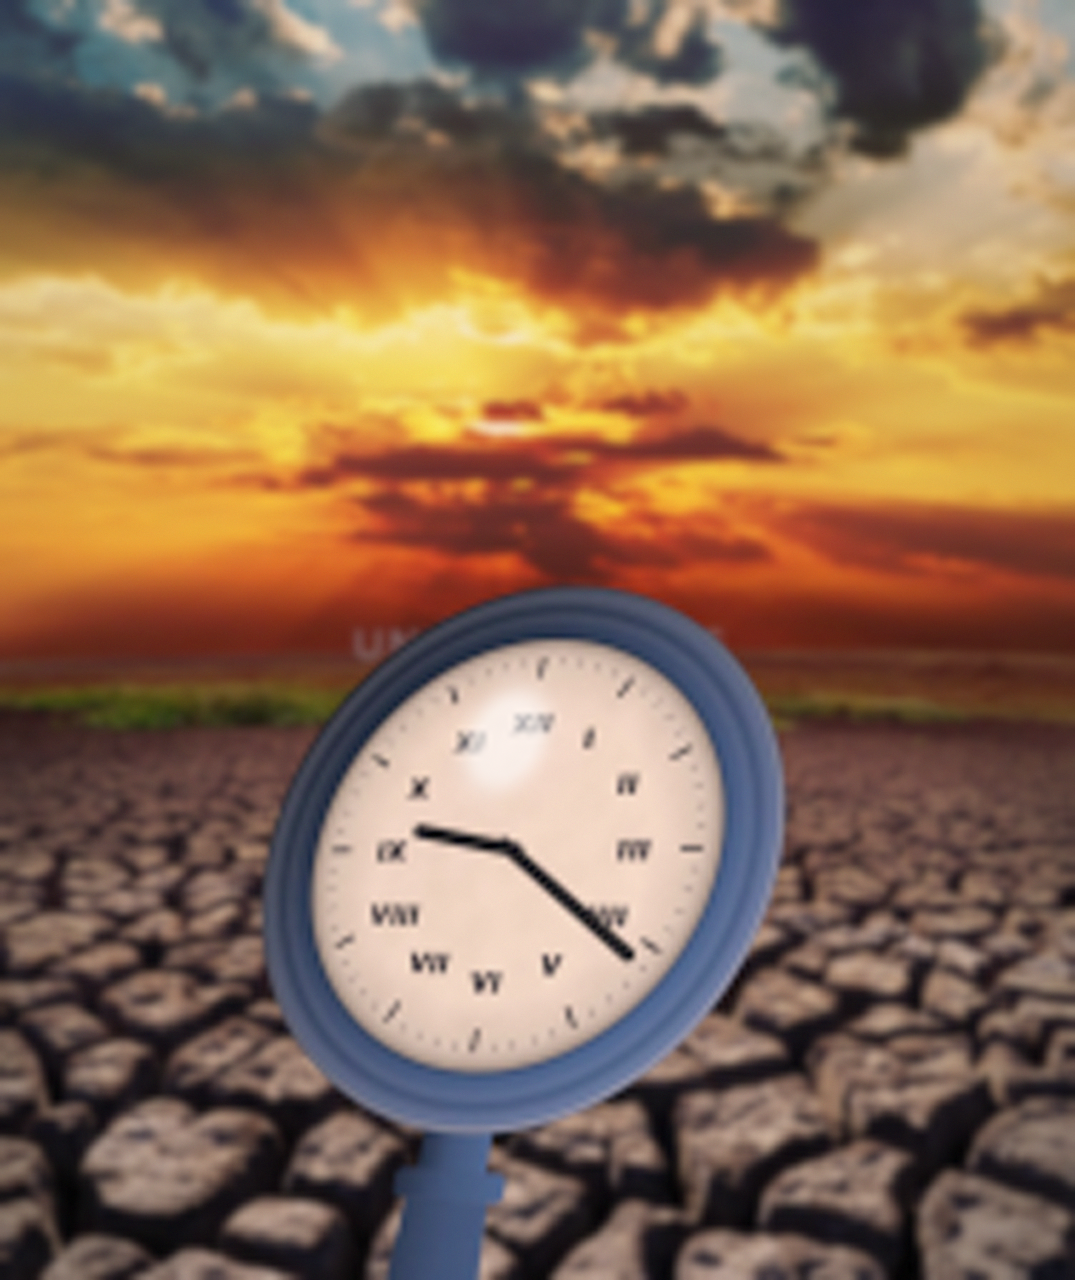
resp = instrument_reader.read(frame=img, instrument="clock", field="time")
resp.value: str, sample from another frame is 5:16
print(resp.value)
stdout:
9:21
